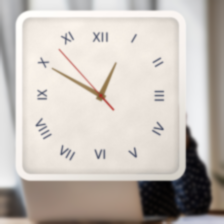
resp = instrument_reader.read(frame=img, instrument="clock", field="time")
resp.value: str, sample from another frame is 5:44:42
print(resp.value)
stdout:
12:49:53
